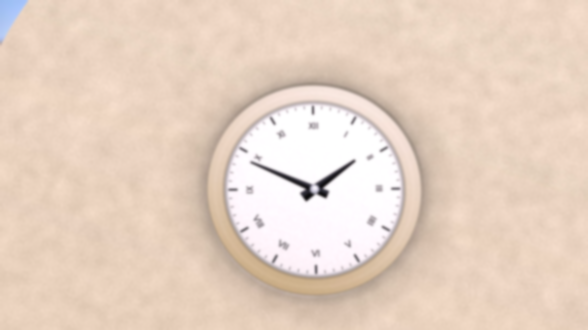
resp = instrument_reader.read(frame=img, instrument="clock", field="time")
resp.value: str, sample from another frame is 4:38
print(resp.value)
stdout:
1:49
